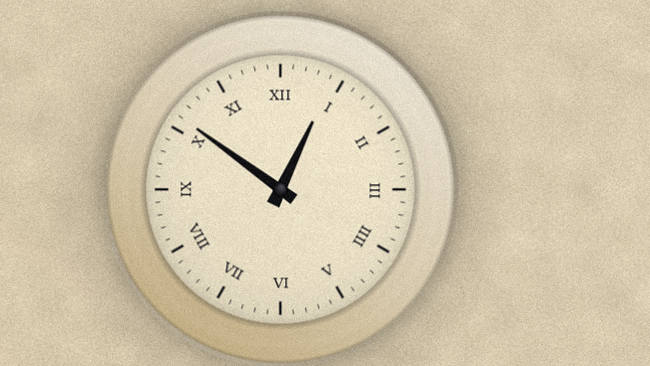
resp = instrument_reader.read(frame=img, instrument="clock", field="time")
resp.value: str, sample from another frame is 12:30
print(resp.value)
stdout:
12:51
